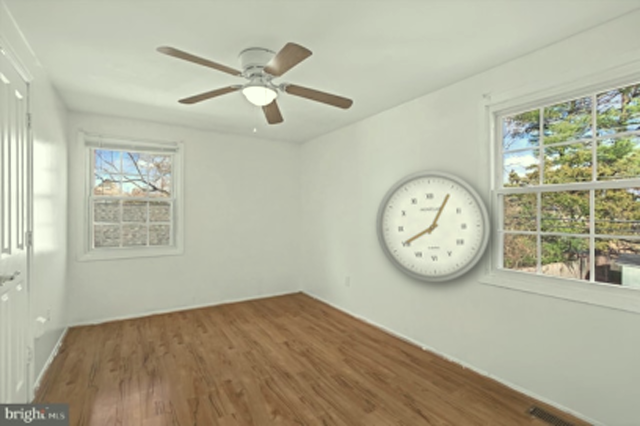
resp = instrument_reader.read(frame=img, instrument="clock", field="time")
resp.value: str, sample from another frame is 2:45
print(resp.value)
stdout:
8:05
